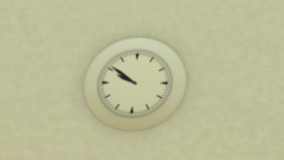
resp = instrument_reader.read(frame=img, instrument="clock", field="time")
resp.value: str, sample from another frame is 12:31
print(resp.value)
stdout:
9:51
